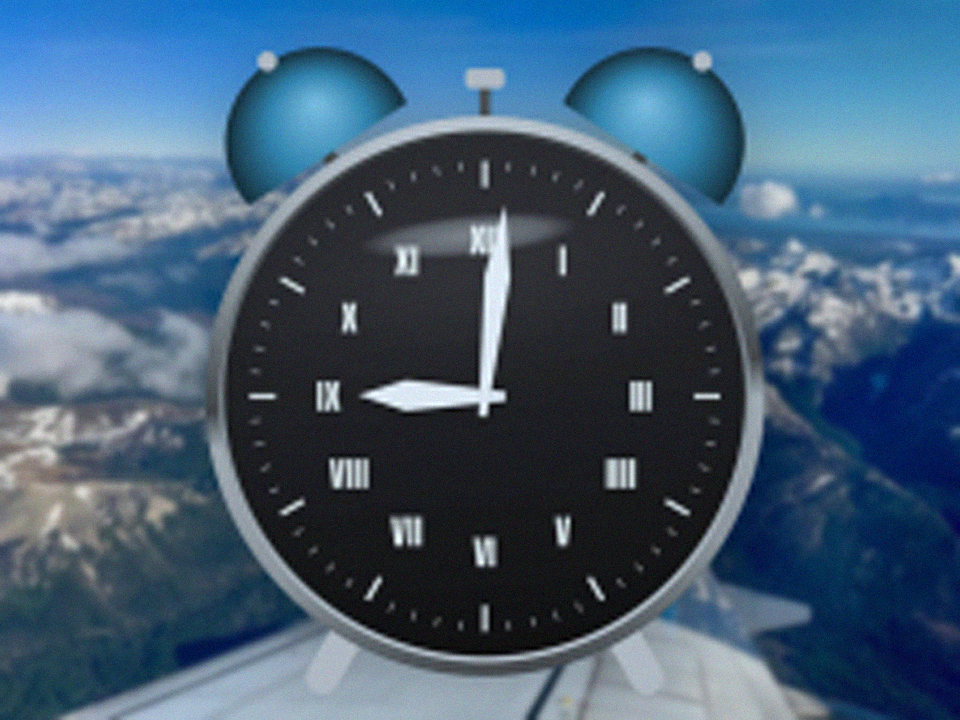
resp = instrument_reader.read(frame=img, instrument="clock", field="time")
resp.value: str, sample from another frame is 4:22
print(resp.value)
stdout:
9:01
